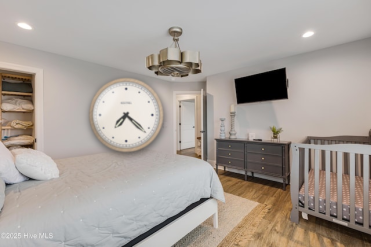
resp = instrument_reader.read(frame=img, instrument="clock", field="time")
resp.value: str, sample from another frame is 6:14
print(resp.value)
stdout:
7:22
